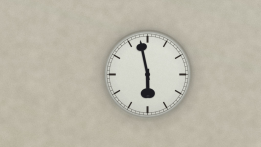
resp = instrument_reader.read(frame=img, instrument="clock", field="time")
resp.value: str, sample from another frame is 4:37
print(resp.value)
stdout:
5:58
